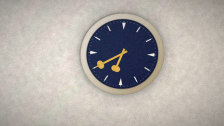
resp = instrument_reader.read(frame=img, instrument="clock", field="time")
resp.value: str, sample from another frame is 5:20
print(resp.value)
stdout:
6:40
